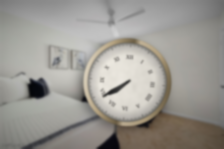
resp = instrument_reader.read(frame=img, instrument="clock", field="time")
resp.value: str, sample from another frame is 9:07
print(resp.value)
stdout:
7:39
